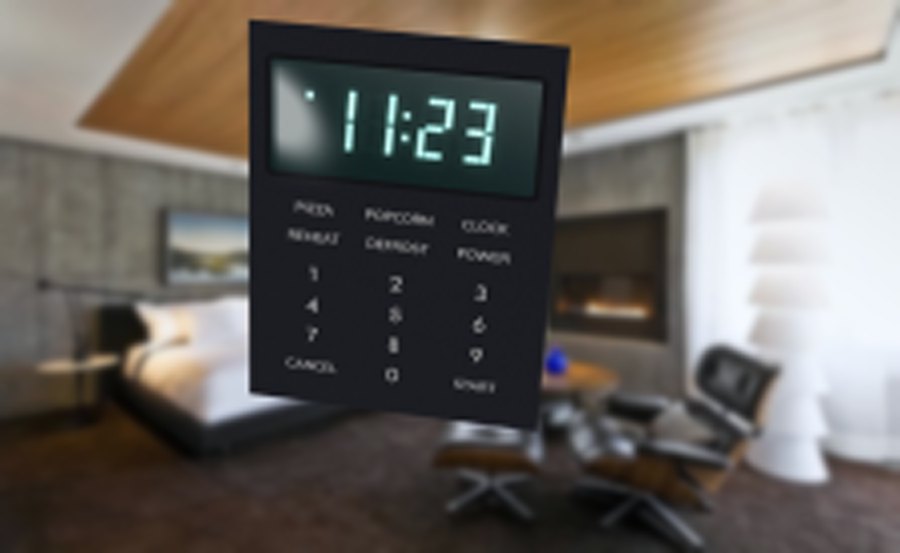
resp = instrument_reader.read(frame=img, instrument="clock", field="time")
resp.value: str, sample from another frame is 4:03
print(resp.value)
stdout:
11:23
